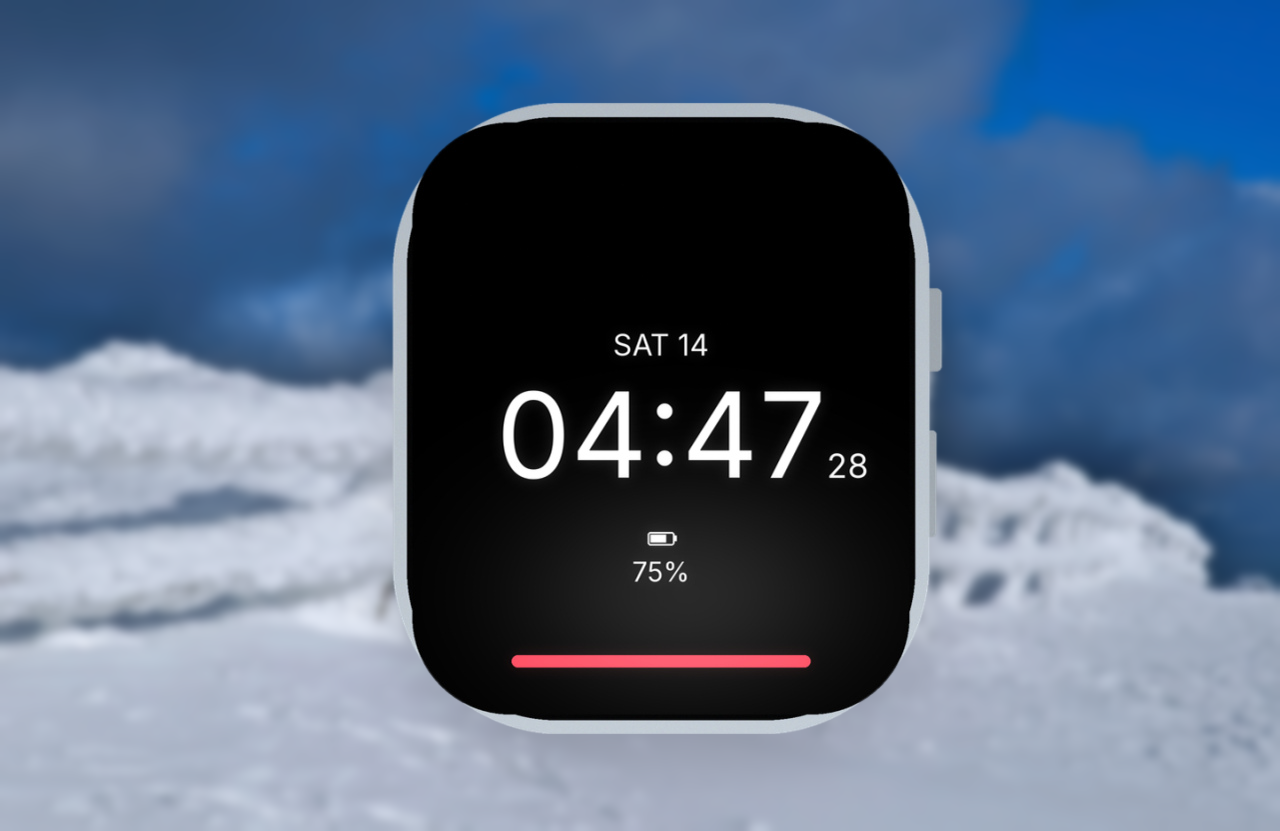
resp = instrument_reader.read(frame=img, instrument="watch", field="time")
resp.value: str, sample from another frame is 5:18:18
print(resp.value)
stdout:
4:47:28
